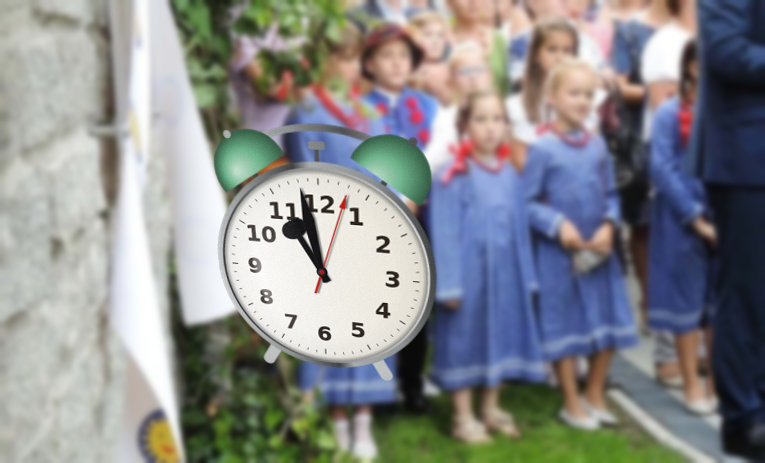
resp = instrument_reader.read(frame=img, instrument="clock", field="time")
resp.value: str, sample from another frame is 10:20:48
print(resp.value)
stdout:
10:58:03
